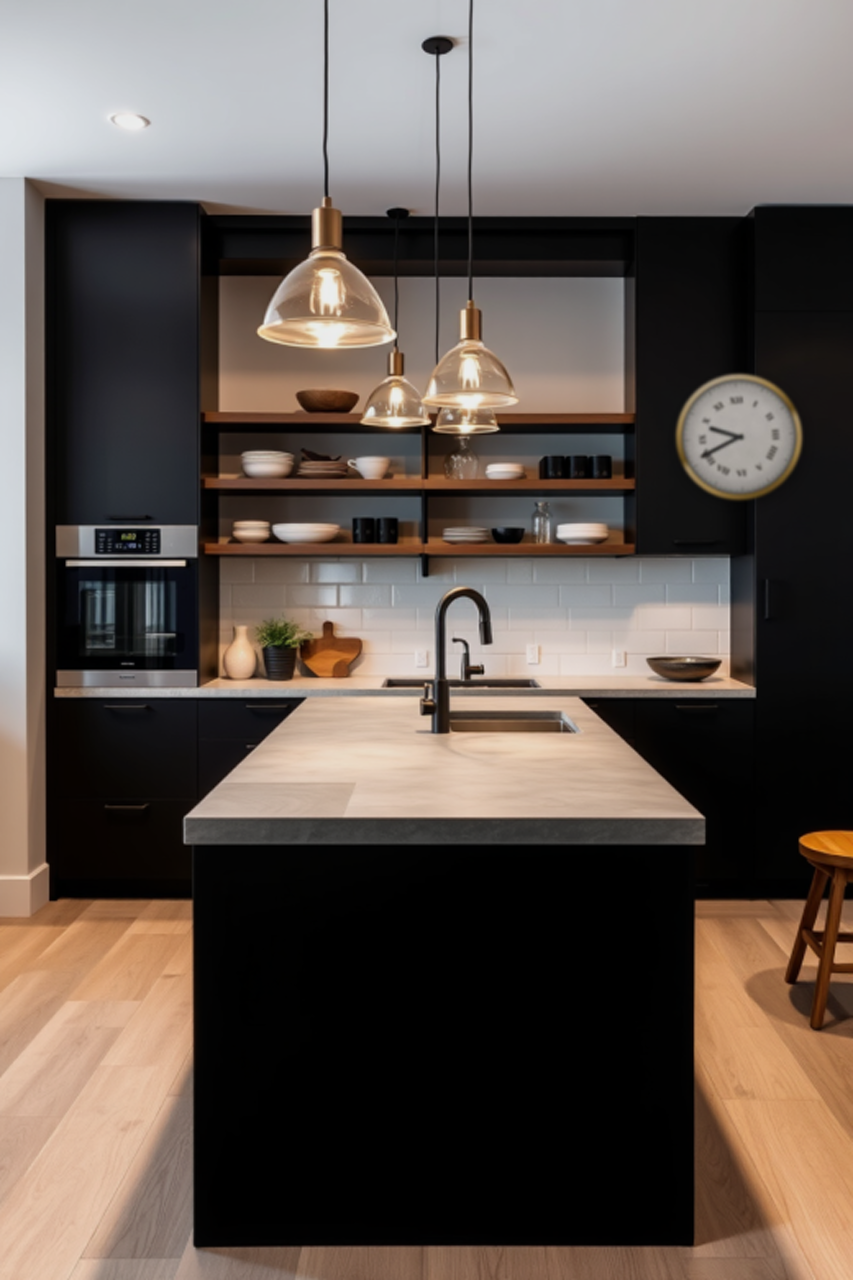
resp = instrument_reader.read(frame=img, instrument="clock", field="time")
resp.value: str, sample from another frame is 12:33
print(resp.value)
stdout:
9:41
